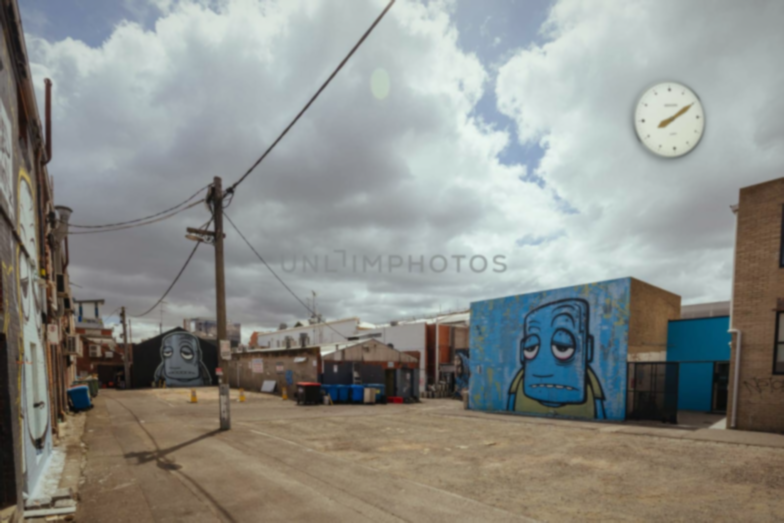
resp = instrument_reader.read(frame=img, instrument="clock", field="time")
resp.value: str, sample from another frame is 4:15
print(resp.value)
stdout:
8:10
